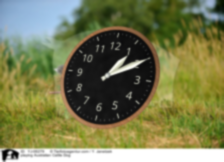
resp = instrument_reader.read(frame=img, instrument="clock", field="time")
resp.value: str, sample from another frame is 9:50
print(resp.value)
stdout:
1:10
